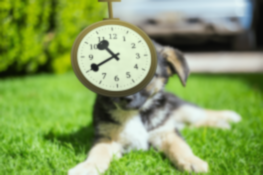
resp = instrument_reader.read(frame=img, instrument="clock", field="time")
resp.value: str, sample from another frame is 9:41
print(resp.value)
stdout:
10:40
